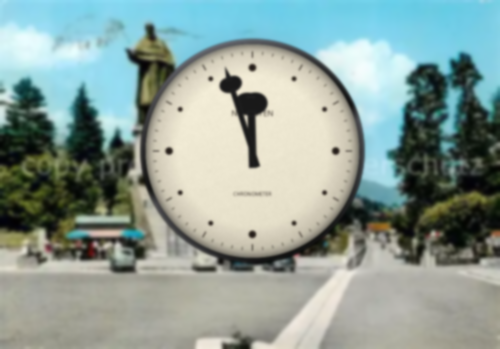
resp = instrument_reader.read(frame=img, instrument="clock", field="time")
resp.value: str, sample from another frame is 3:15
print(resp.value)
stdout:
11:57
